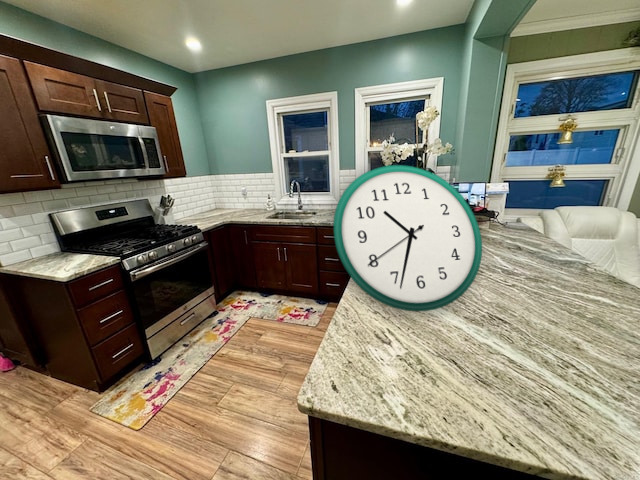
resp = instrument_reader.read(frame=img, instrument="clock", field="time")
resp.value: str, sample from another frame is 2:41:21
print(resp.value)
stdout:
10:33:40
